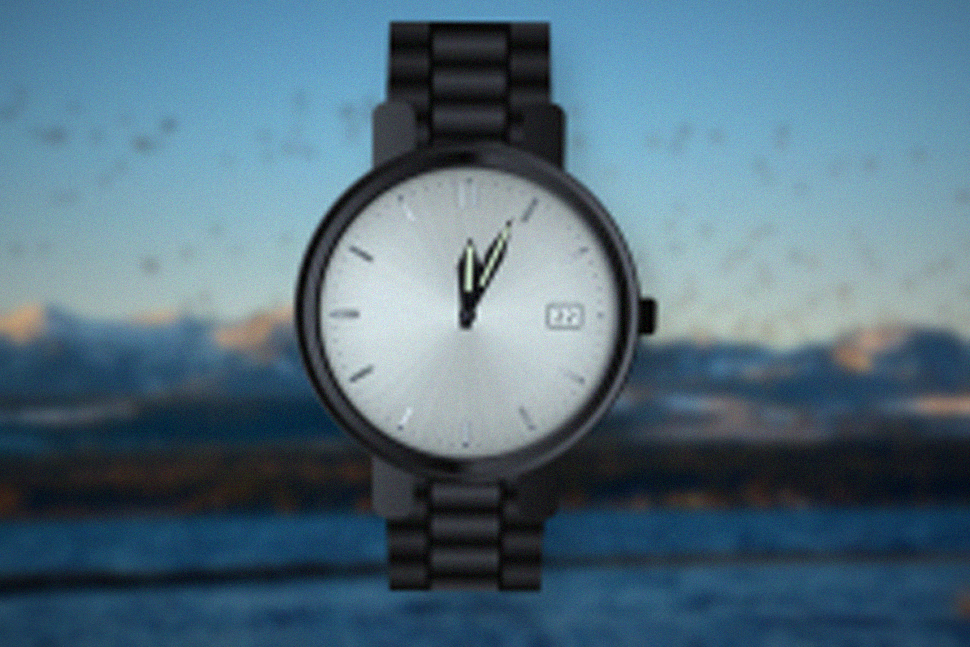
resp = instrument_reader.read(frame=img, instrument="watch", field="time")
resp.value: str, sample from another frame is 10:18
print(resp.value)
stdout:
12:04
